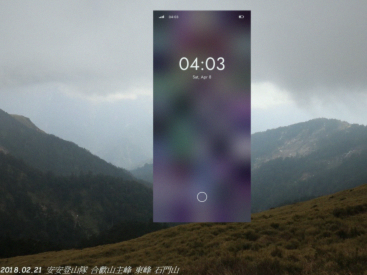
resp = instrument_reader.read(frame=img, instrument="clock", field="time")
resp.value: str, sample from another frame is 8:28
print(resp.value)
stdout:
4:03
